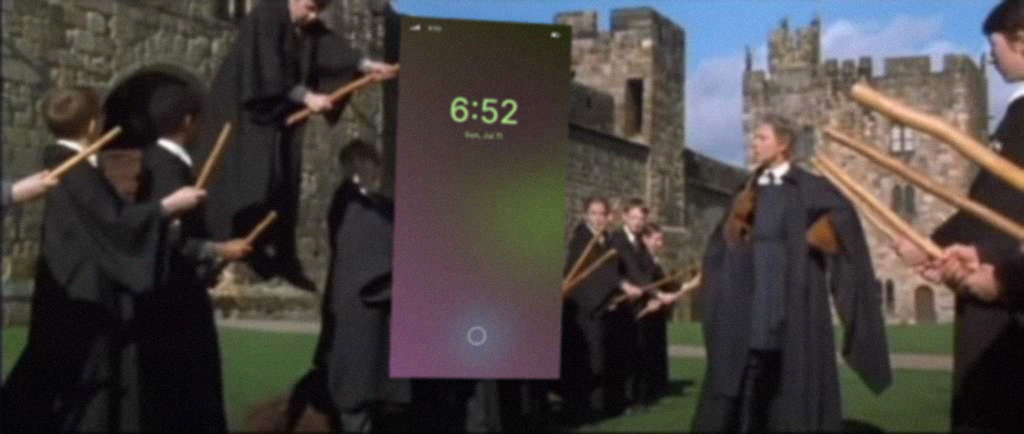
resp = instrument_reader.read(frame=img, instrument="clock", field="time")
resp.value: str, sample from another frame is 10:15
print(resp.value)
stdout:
6:52
